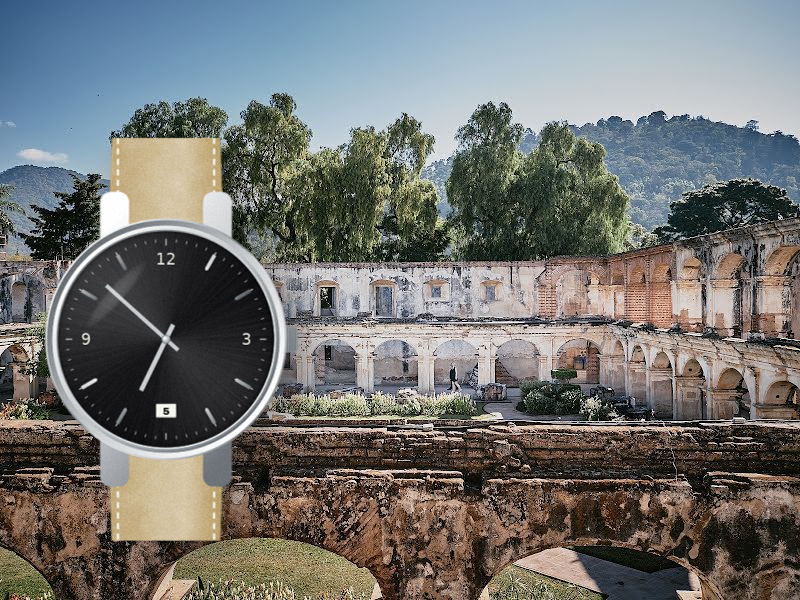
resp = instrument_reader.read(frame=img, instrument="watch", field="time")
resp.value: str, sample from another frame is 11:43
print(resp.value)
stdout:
6:52
